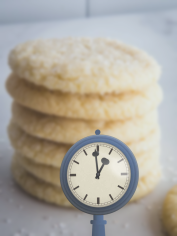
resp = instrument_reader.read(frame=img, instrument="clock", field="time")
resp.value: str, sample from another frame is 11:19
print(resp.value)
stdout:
12:59
